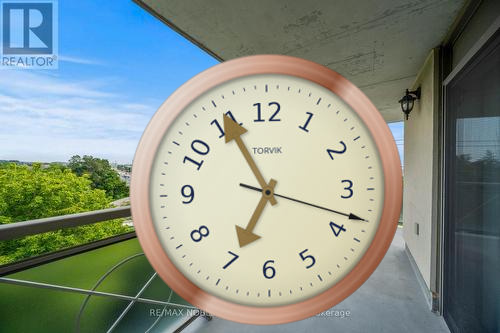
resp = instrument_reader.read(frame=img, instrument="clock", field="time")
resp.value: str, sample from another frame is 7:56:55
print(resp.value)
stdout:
6:55:18
